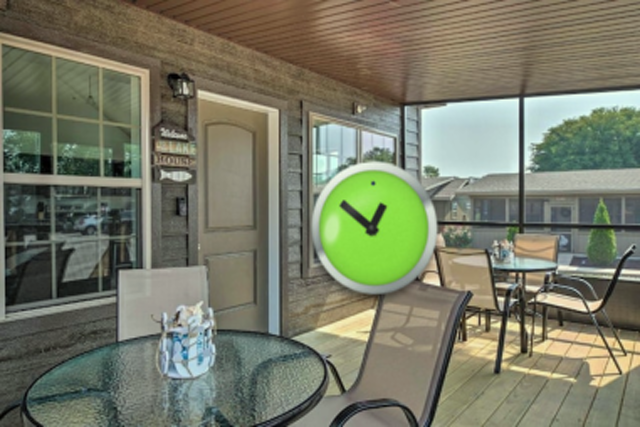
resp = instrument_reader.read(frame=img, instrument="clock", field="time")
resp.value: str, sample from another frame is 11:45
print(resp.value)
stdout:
12:51
